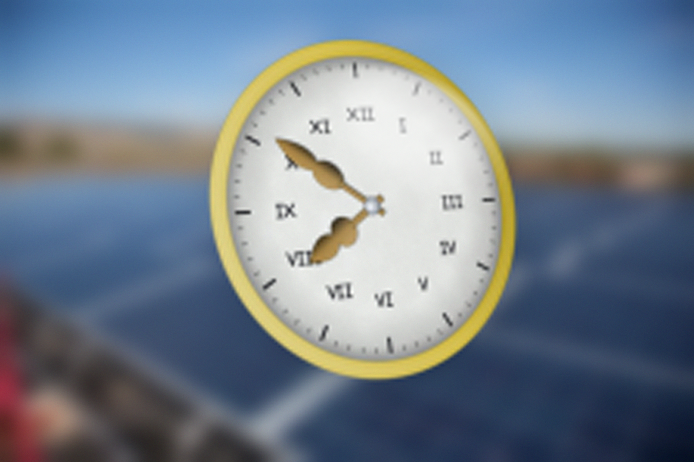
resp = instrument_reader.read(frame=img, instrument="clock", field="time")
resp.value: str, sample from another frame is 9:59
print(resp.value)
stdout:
7:51
